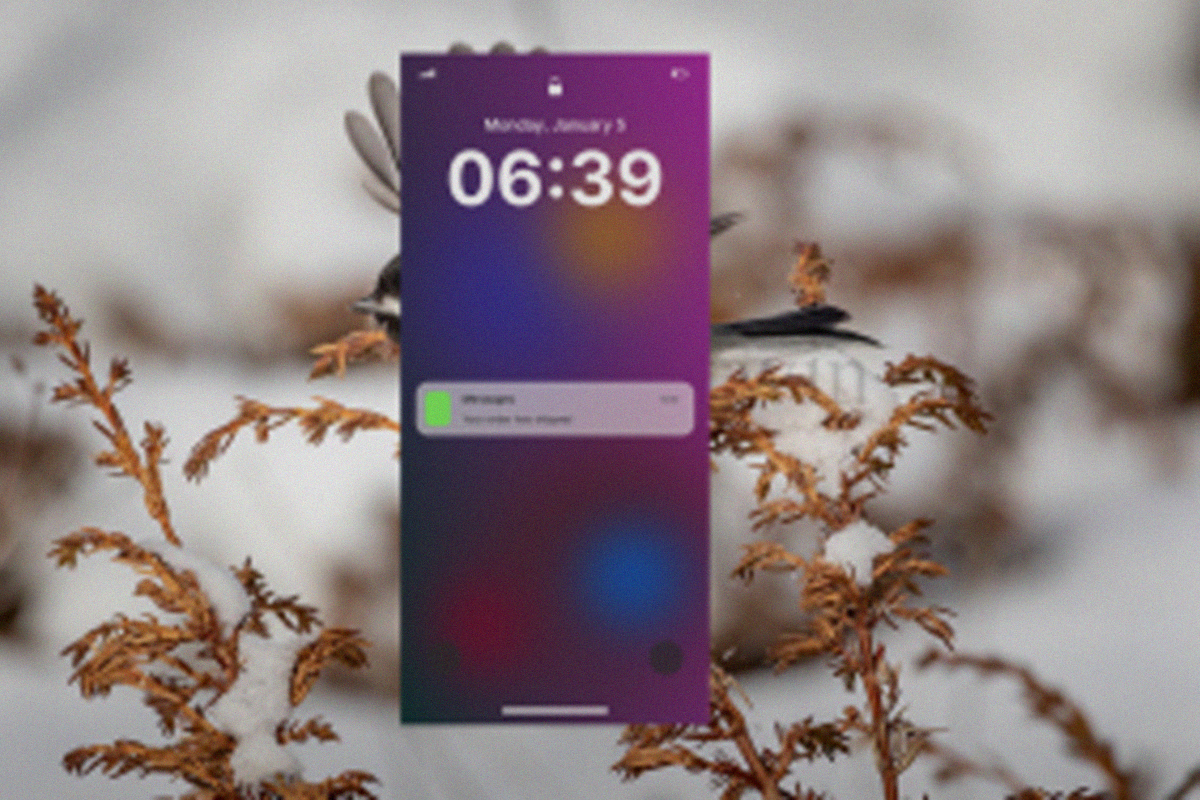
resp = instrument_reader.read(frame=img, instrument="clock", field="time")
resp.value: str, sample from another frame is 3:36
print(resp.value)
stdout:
6:39
